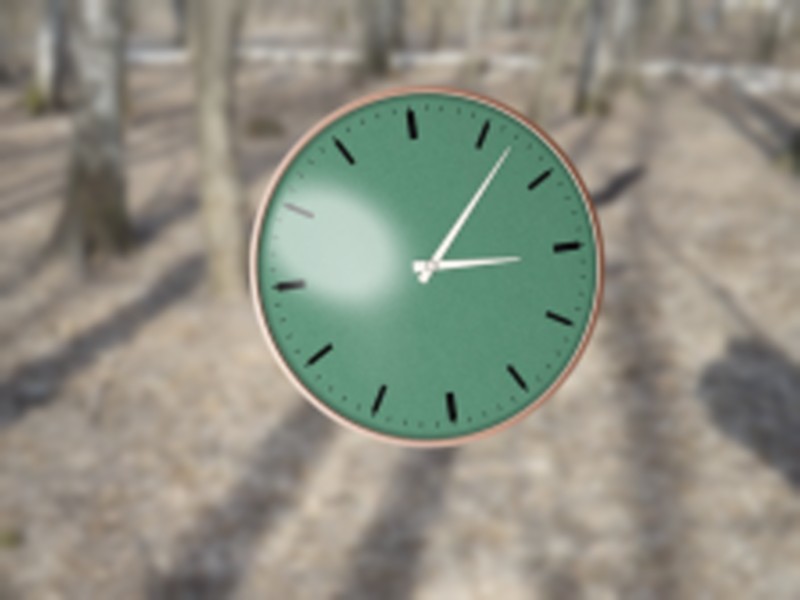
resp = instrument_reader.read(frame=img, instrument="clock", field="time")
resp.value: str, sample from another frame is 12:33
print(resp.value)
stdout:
3:07
